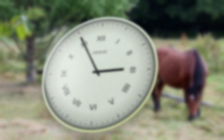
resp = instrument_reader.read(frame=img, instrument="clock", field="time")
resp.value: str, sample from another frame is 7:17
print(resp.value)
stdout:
2:55
